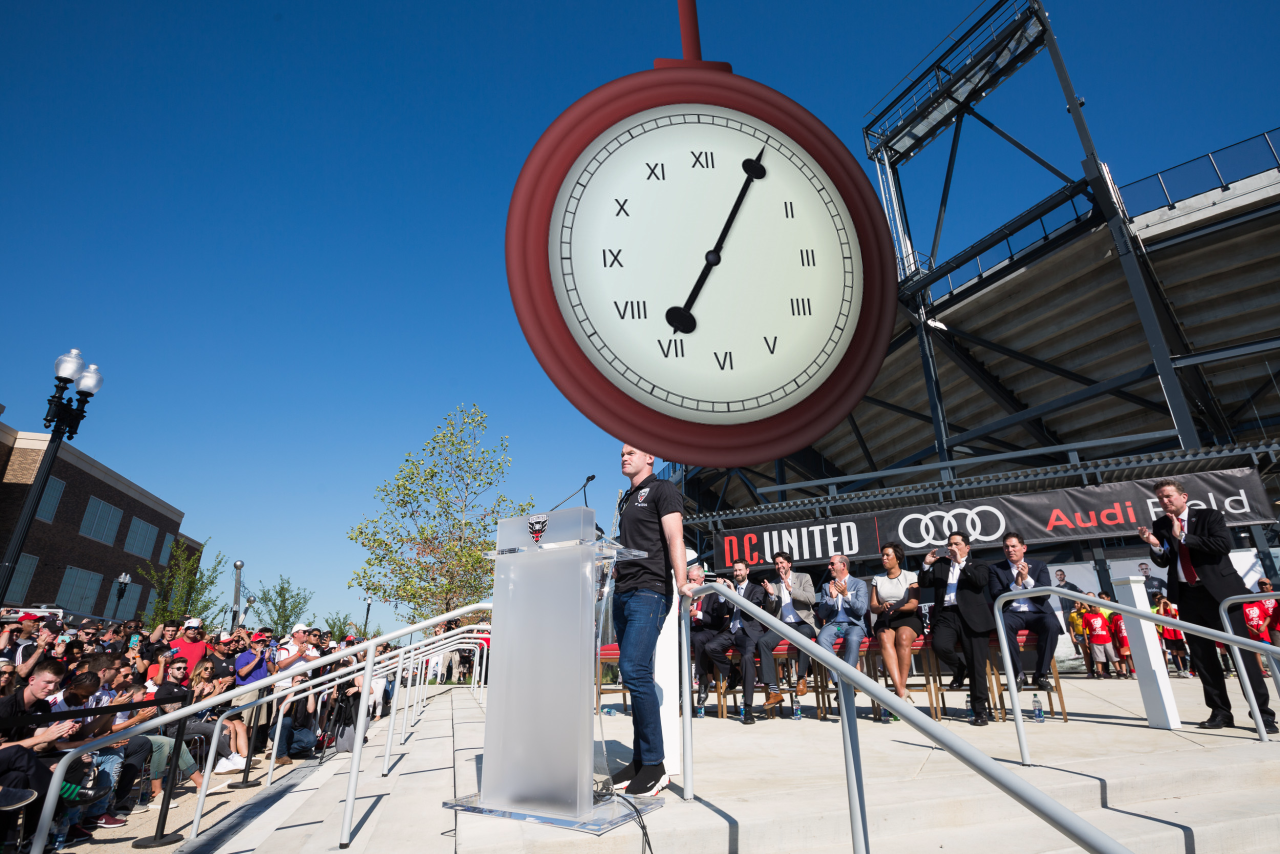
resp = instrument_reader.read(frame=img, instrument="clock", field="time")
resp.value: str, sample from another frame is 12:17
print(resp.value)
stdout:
7:05
